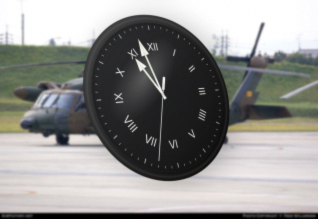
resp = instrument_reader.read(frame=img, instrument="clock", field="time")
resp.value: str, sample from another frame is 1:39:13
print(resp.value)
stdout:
10:57:33
